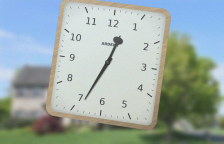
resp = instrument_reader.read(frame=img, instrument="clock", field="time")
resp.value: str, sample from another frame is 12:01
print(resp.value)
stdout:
12:34
